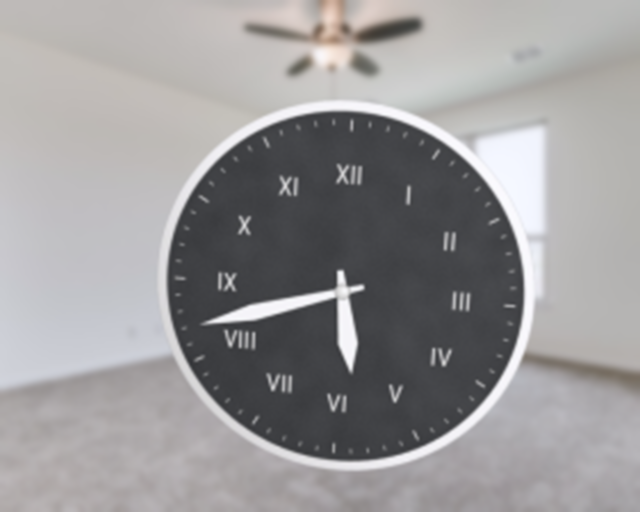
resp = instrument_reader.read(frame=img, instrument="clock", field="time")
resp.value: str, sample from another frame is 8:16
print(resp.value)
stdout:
5:42
